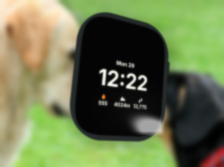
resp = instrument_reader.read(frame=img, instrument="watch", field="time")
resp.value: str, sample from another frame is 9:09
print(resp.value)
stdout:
12:22
